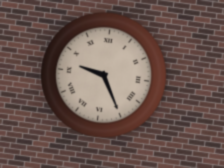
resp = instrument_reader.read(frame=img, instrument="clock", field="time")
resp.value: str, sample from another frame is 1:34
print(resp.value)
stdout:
9:25
